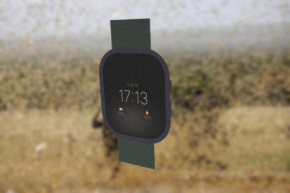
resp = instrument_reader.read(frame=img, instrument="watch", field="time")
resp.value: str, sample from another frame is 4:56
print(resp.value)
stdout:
17:13
